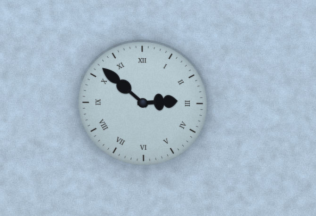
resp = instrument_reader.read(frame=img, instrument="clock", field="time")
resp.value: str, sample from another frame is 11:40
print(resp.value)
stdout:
2:52
